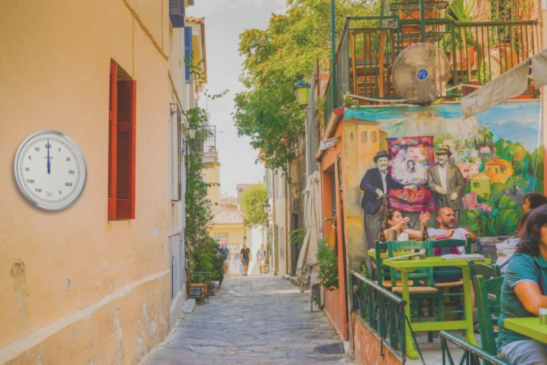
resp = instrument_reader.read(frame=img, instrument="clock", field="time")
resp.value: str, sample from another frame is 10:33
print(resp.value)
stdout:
12:00
